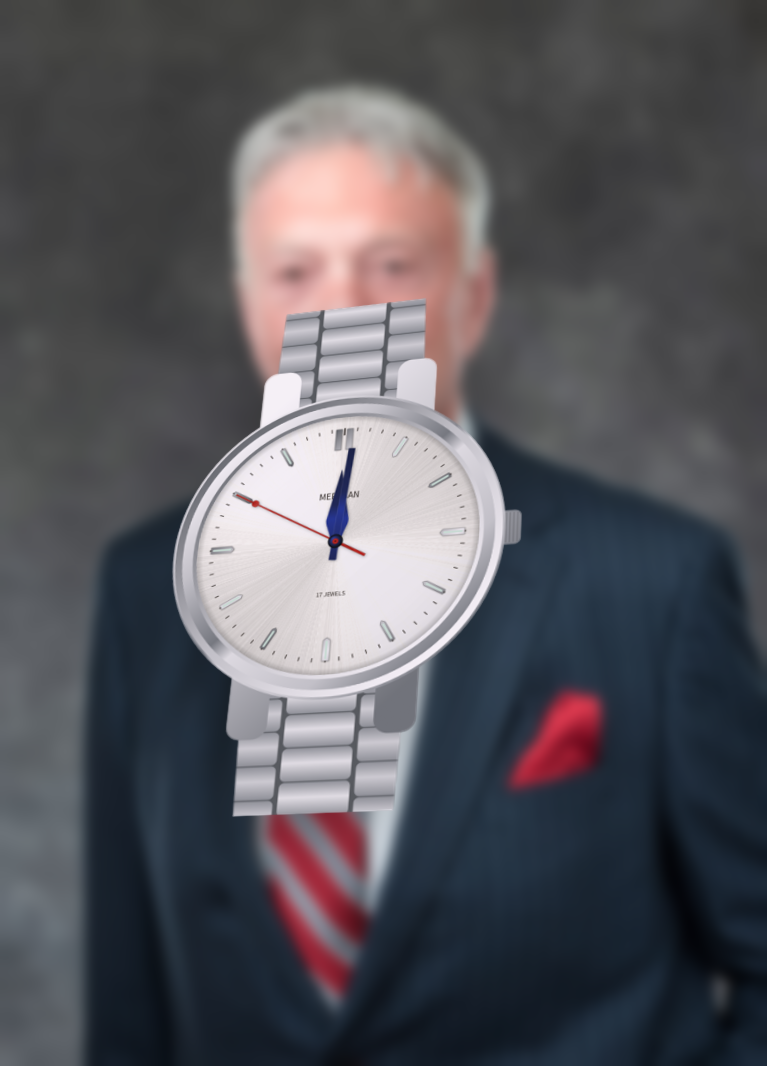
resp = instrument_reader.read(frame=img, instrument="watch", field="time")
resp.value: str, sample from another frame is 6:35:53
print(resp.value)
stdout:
12:00:50
